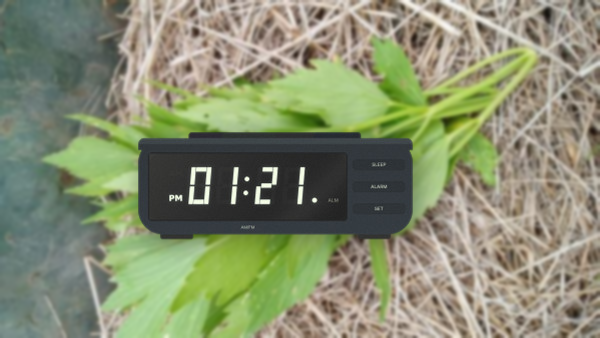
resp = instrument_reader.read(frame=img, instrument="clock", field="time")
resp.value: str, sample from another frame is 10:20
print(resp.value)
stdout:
1:21
